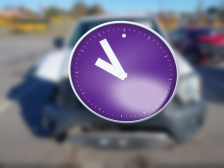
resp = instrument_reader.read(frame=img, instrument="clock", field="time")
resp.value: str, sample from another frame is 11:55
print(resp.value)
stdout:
9:55
